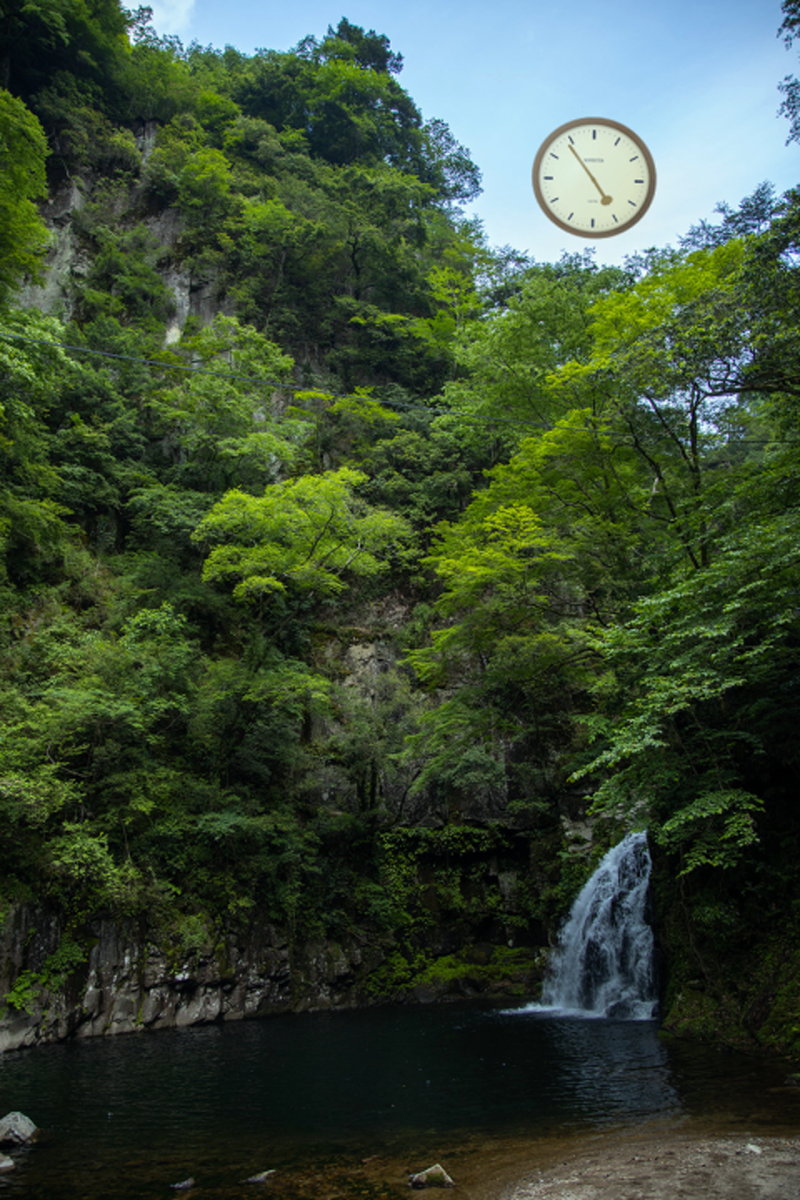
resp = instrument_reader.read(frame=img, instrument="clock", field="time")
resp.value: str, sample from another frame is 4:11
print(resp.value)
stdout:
4:54
